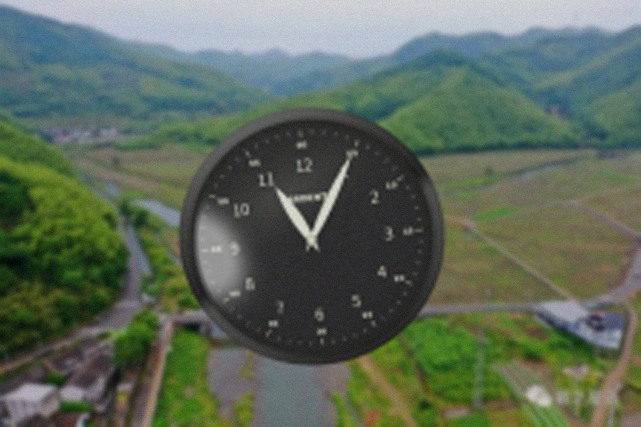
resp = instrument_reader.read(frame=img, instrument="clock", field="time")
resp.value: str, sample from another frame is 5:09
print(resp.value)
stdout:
11:05
